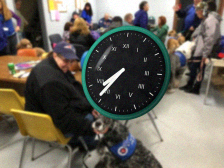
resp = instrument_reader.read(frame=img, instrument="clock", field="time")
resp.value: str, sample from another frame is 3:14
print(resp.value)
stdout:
7:36
